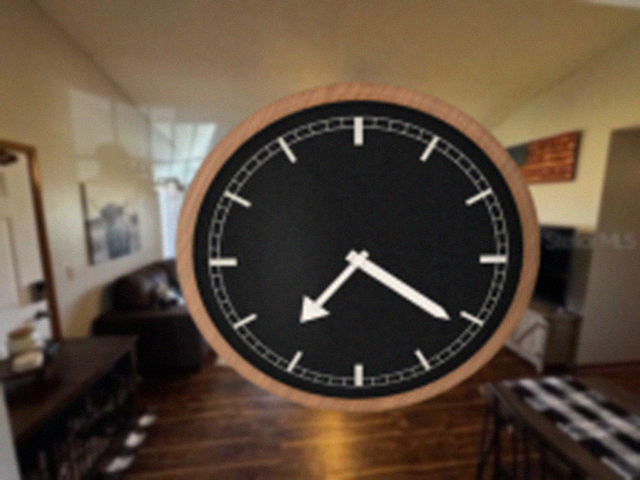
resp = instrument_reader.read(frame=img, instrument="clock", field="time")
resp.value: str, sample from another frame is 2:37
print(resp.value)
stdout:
7:21
